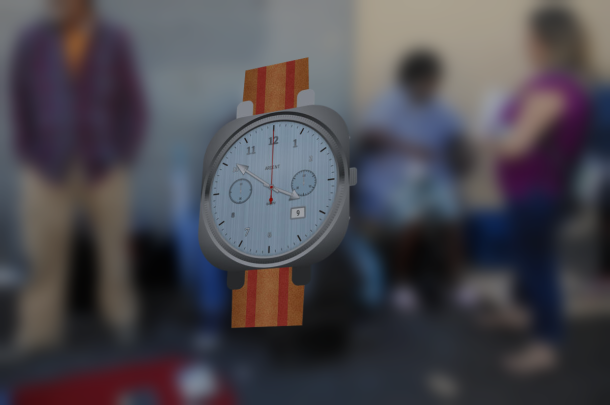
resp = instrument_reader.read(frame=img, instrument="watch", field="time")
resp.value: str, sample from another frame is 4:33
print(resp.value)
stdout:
3:51
